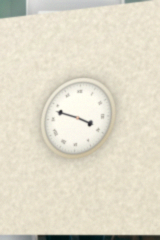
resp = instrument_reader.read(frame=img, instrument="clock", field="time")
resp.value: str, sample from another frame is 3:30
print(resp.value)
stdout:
3:48
